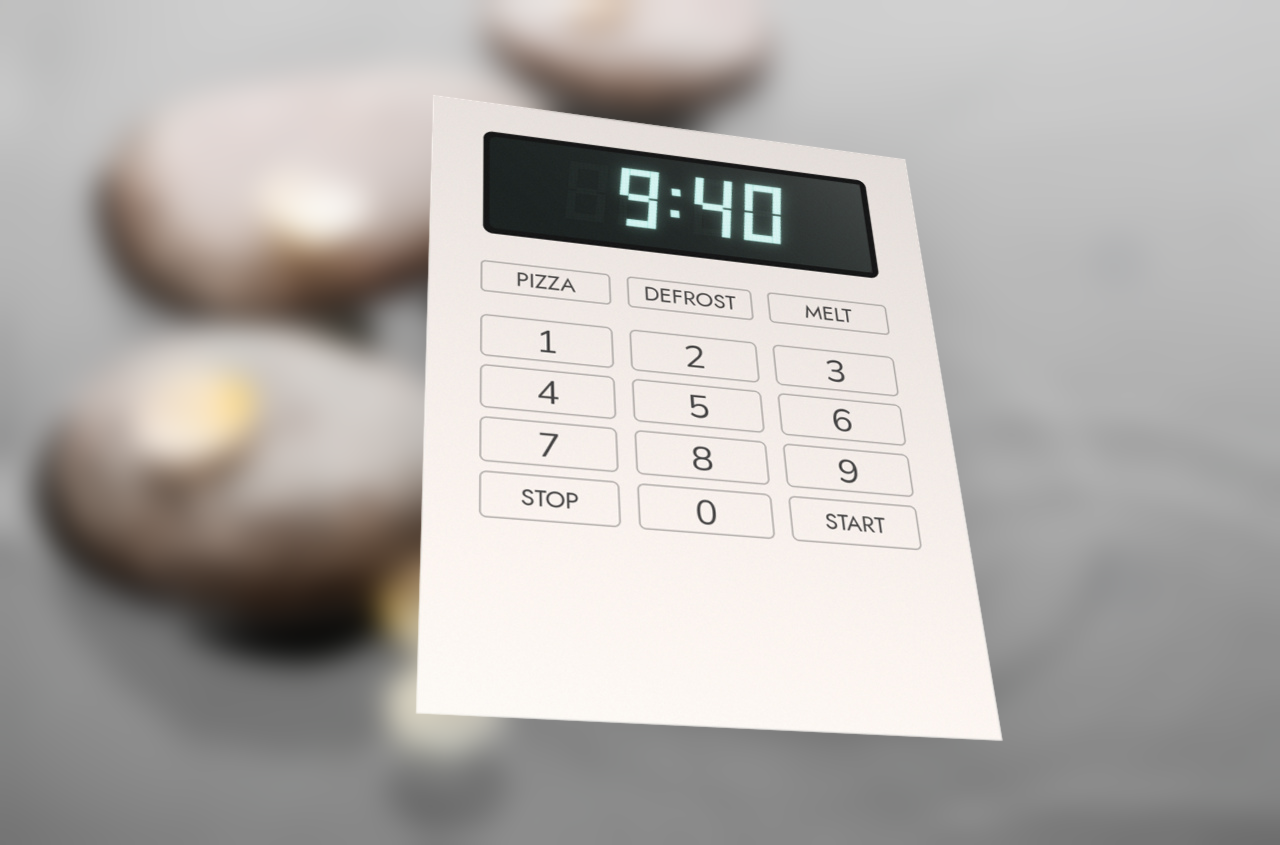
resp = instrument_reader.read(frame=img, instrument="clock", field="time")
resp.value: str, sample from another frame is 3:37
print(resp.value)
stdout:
9:40
